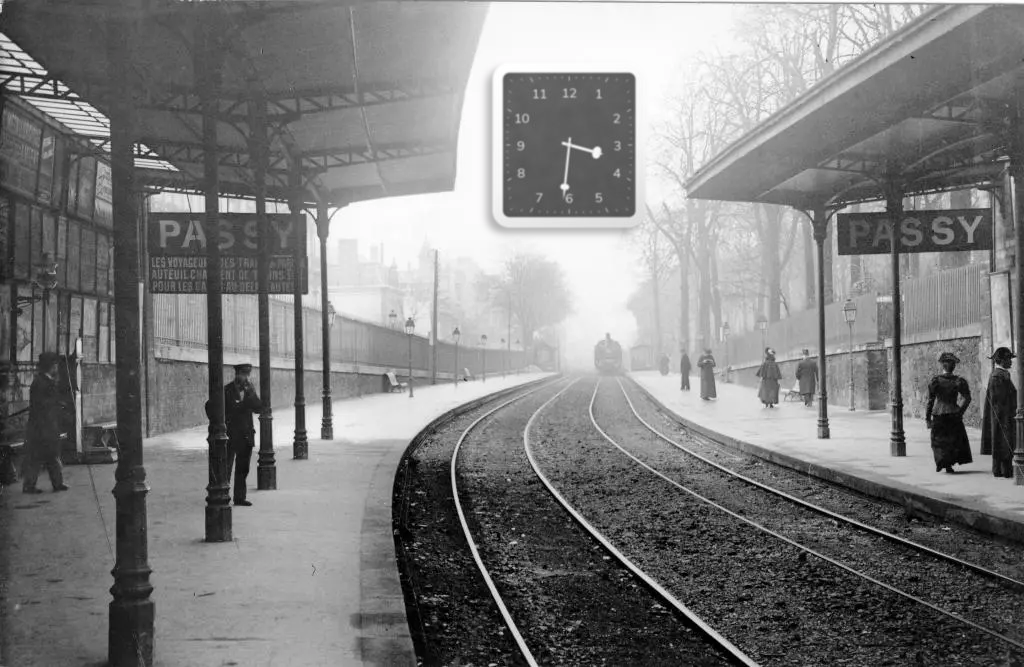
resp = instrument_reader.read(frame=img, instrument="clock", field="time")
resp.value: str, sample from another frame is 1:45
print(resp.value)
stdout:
3:31
